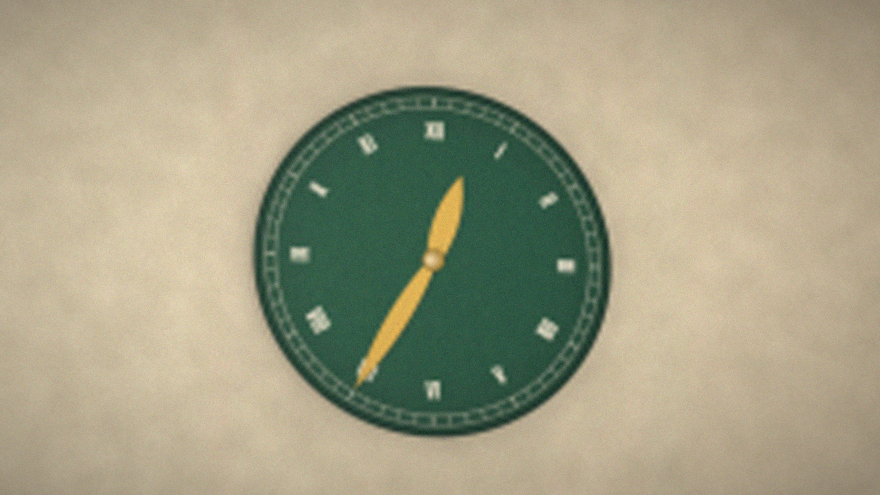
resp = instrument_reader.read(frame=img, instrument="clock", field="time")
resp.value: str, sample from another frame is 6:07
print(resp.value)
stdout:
12:35
